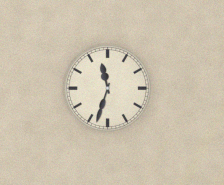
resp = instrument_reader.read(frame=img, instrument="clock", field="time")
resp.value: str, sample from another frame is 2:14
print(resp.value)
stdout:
11:33
